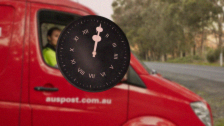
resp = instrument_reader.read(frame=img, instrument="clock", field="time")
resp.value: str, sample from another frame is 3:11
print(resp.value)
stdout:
1:06
